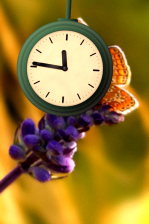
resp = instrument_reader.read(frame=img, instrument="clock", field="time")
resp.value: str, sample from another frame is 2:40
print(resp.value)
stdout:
11:46
